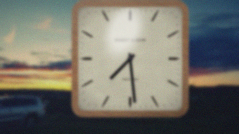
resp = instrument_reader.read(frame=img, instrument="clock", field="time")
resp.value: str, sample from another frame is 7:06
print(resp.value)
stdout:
7:29
